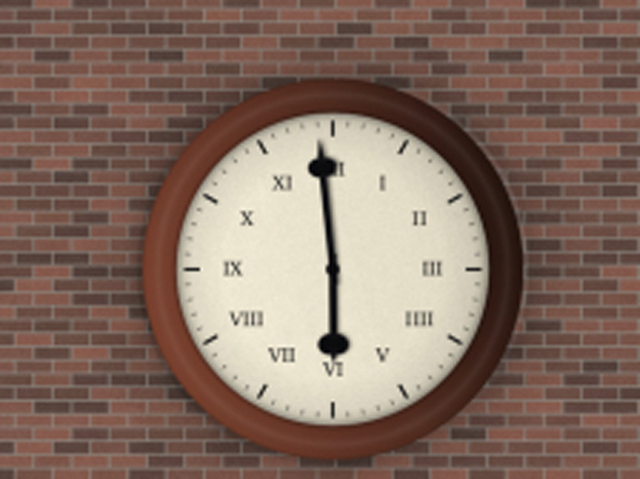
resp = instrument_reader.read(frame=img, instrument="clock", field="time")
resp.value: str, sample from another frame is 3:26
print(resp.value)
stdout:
5:59
